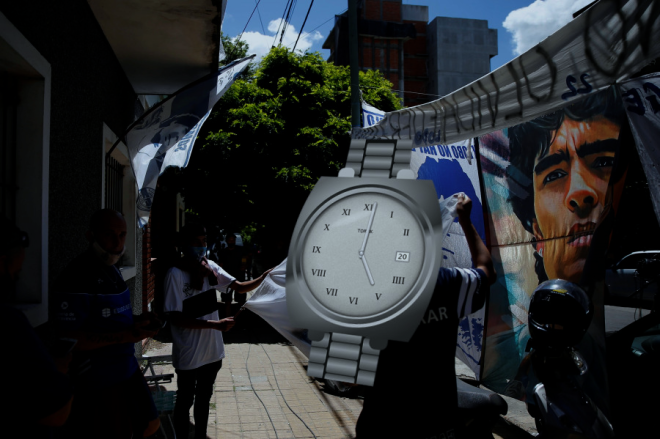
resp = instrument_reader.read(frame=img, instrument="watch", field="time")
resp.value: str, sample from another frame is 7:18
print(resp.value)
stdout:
5:01
